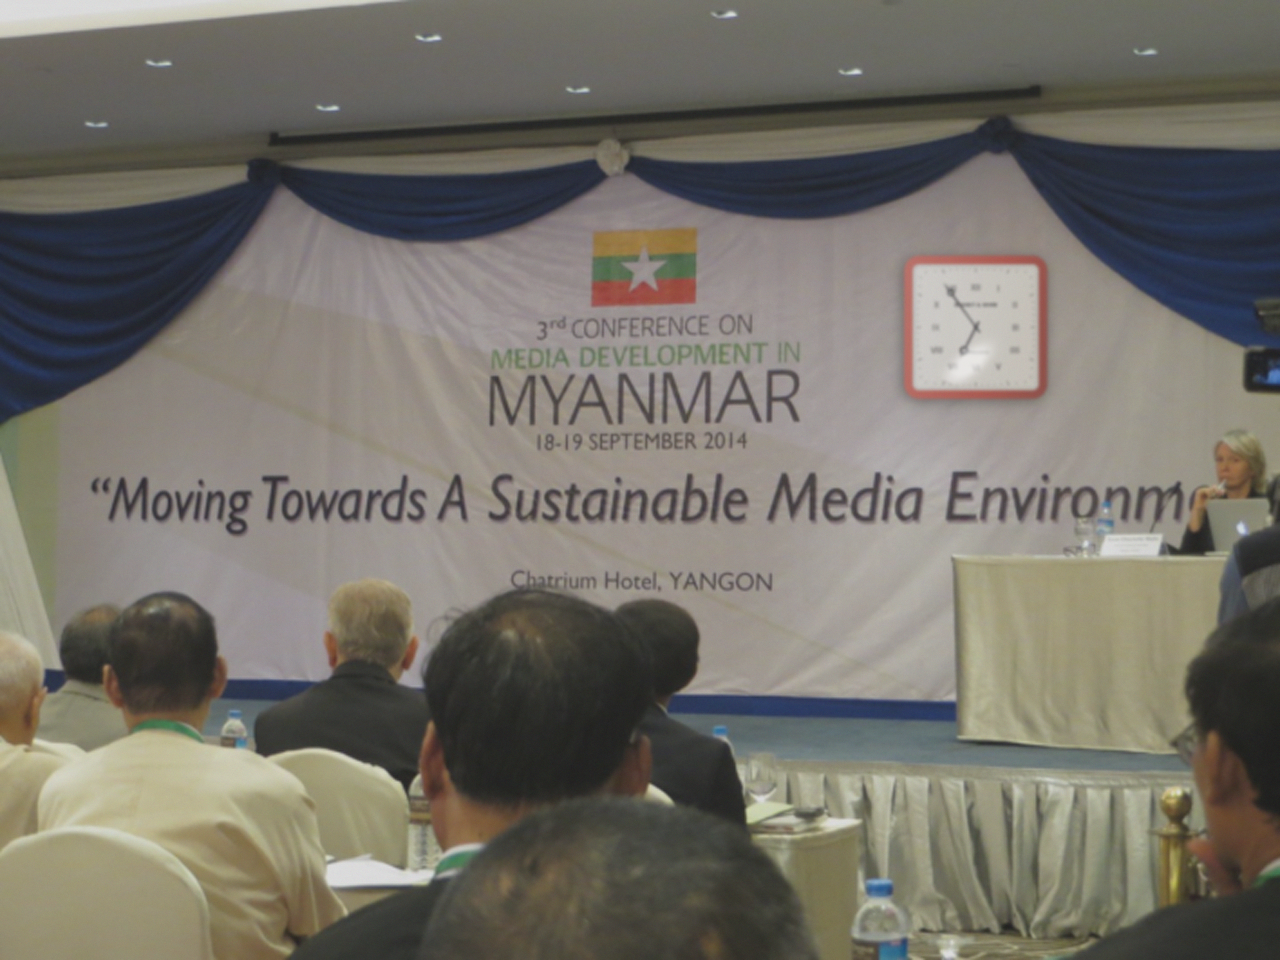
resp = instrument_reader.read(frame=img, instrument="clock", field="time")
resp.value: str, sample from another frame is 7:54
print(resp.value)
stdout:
6:54
